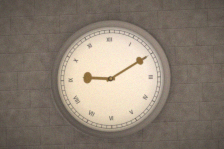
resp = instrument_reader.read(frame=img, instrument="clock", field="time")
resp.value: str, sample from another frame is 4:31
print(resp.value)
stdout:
9:10
